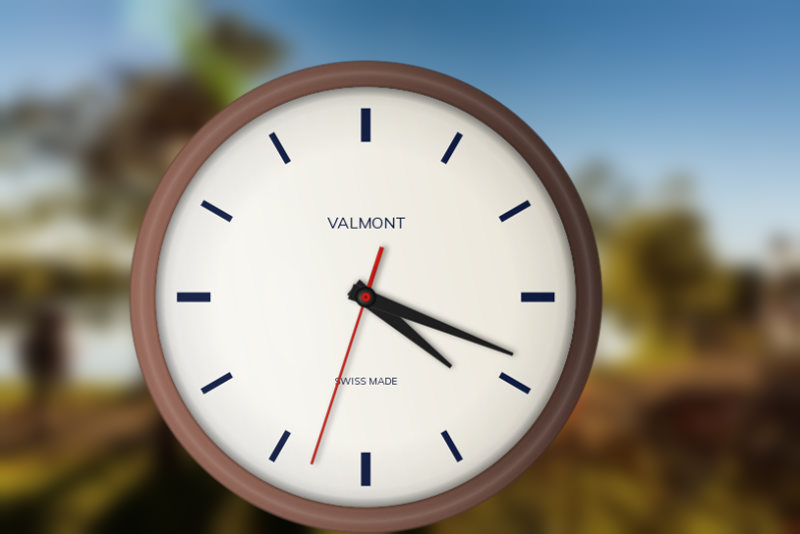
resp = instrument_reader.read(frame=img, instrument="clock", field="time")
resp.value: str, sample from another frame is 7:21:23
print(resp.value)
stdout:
4:18:33
